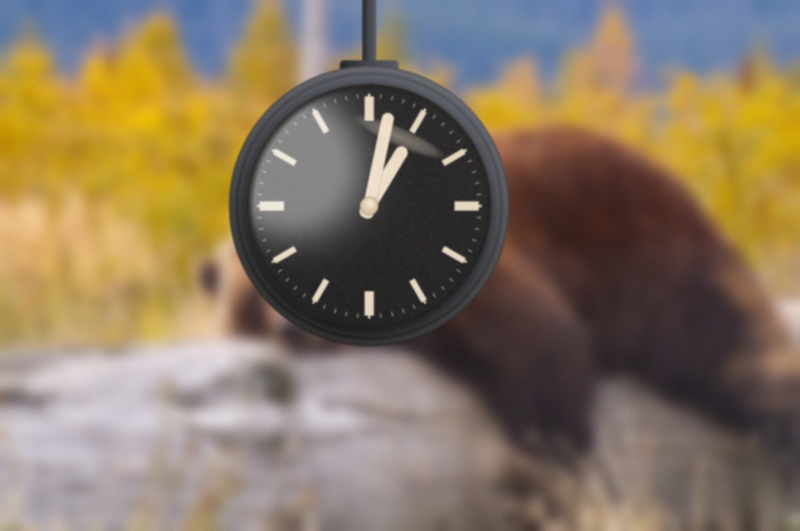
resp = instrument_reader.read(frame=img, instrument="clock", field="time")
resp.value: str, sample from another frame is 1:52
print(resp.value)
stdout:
1:02
